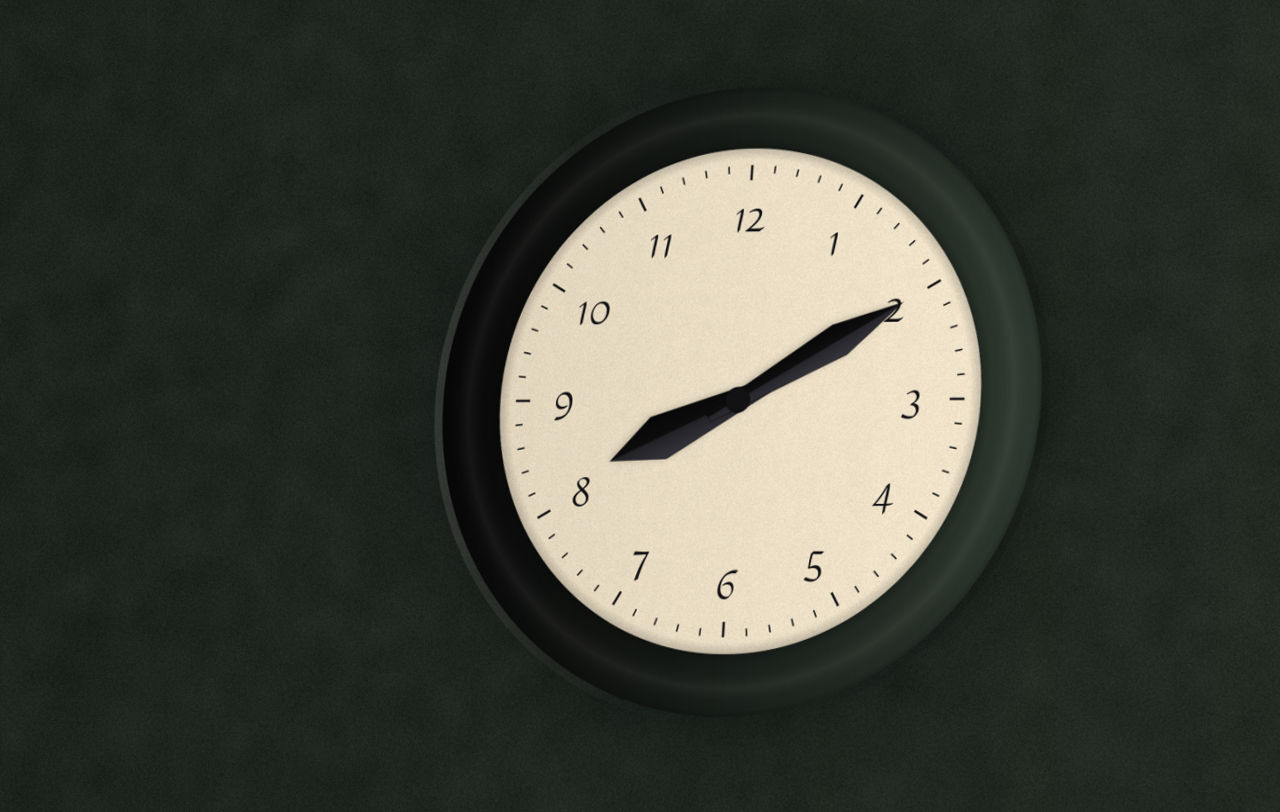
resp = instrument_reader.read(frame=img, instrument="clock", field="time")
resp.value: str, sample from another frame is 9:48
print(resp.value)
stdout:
8:10
